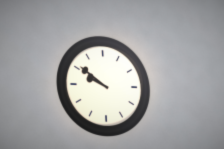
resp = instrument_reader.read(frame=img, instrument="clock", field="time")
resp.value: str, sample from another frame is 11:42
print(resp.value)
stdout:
9:51
